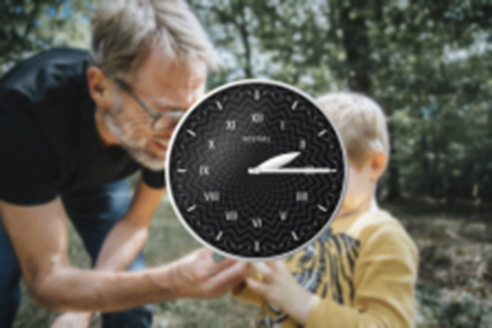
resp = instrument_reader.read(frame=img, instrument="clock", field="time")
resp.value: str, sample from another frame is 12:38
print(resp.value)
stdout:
2:15
